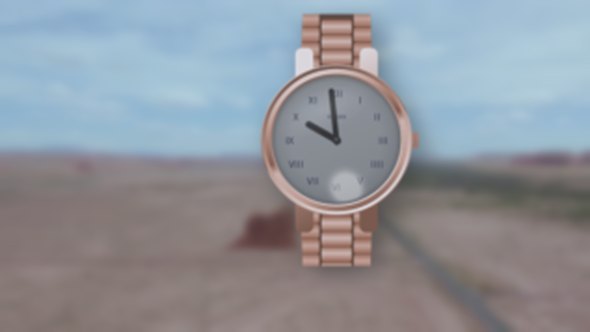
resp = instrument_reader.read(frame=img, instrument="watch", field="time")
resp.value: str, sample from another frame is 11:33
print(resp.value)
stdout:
9:59
